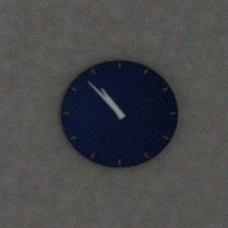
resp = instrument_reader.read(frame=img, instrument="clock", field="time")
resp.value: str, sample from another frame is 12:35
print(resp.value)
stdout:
10:53
